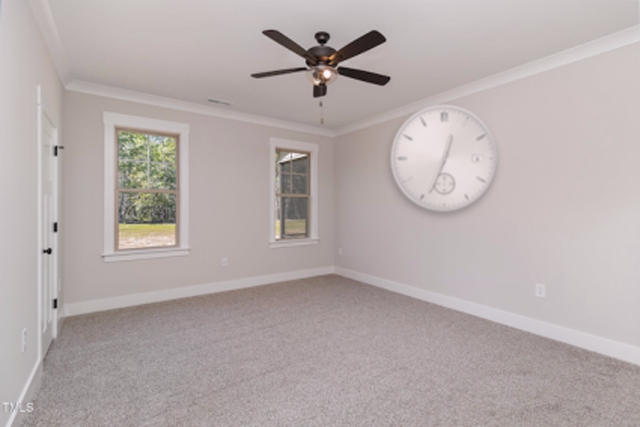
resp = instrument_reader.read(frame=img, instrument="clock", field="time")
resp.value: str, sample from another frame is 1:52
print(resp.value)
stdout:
12:34
